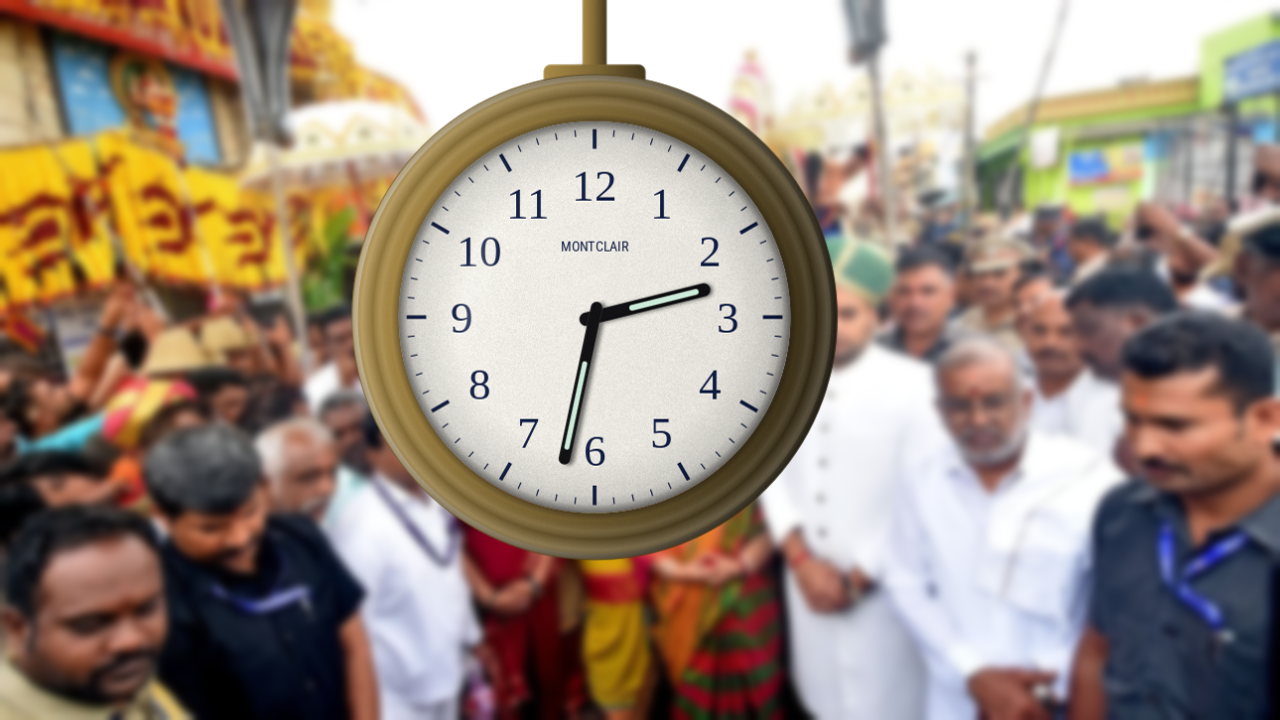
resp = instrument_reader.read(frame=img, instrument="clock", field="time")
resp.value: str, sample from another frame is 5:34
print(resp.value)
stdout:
2:32
